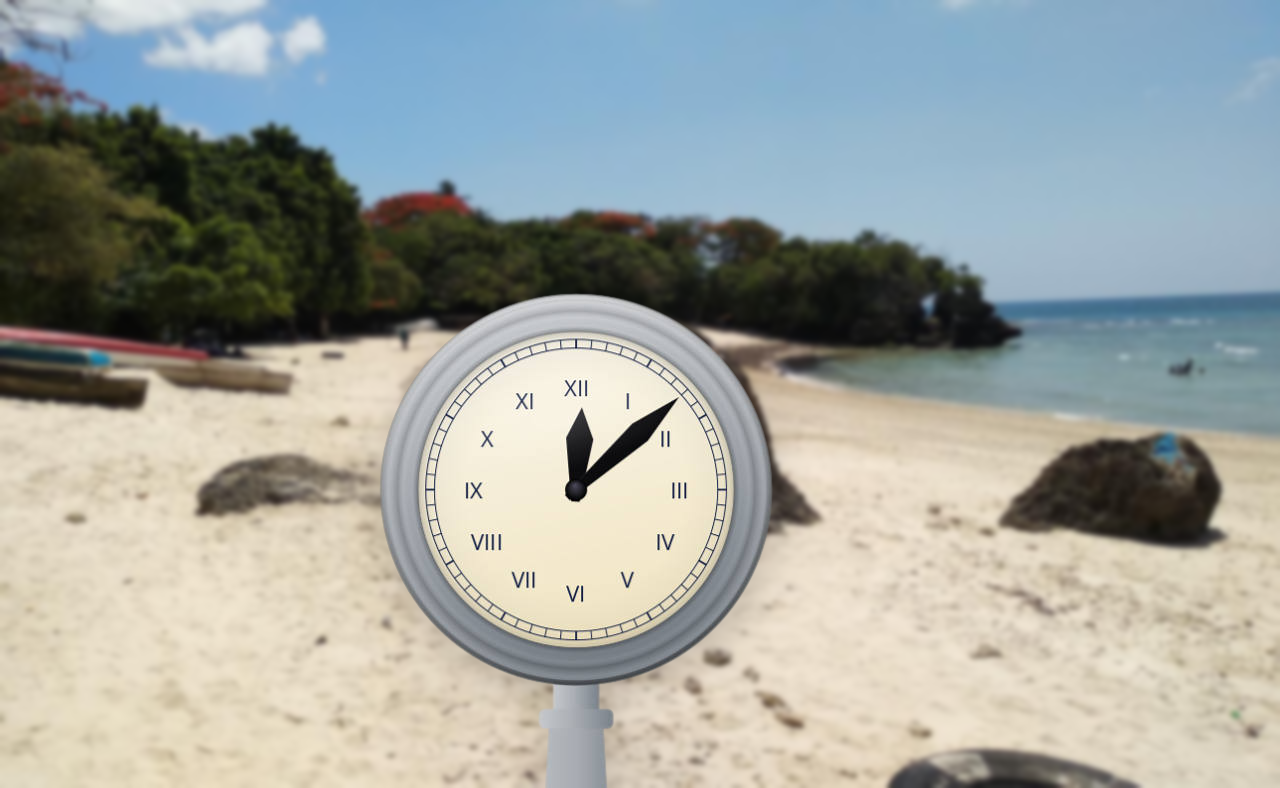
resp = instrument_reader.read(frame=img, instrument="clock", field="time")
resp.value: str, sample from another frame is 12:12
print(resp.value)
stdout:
12:08
